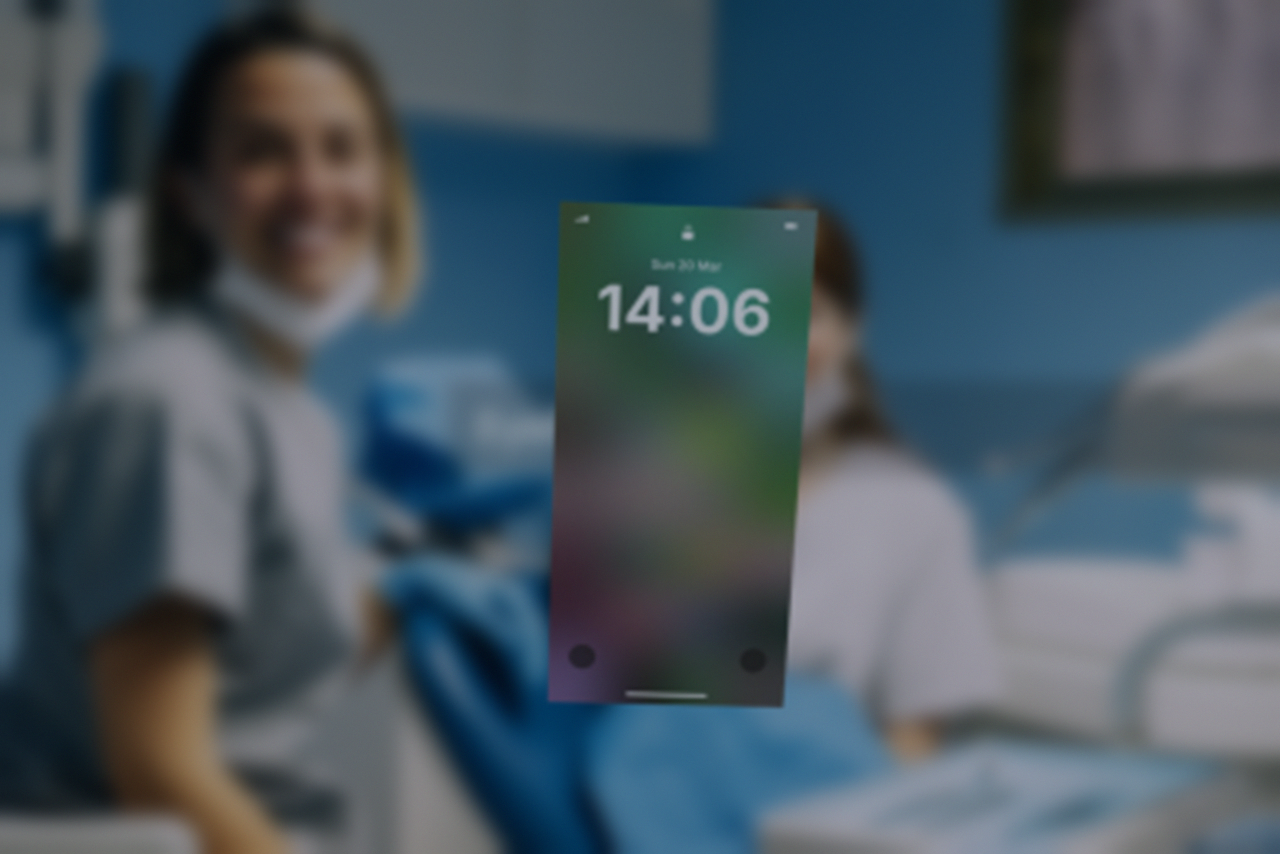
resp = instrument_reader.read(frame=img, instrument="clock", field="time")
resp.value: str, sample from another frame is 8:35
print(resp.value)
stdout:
14:06
